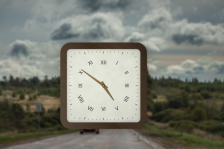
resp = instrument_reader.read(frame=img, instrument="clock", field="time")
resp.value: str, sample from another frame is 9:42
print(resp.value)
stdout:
4:51
